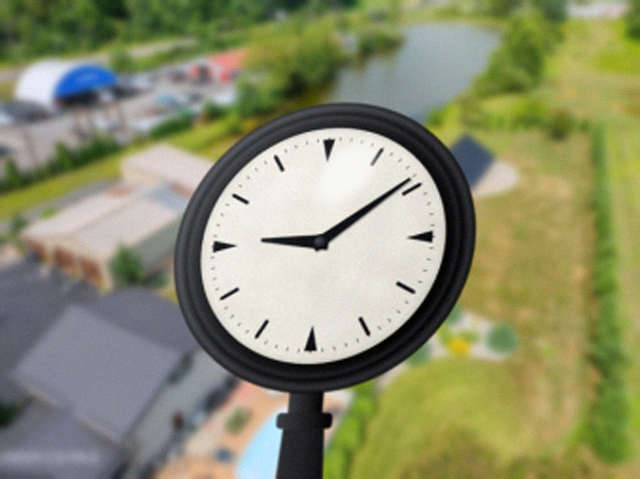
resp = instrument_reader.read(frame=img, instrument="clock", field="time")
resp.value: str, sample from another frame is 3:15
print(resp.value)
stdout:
9:09
